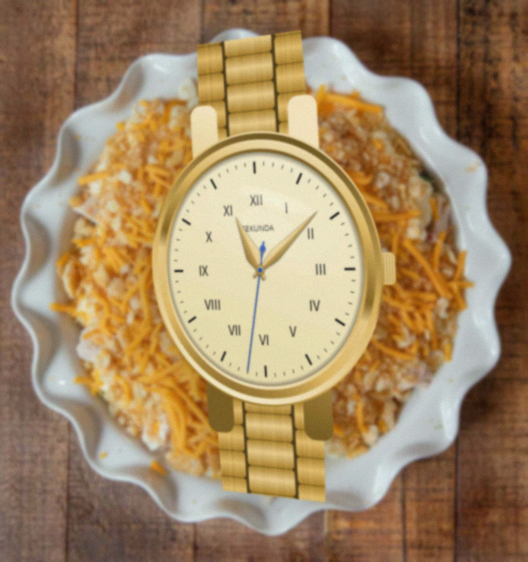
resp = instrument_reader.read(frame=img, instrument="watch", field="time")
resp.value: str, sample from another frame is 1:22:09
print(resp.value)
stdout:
11:08:32
